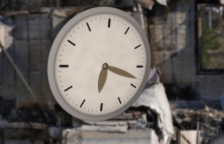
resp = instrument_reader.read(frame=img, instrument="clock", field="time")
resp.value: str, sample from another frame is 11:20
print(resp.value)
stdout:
6:18
